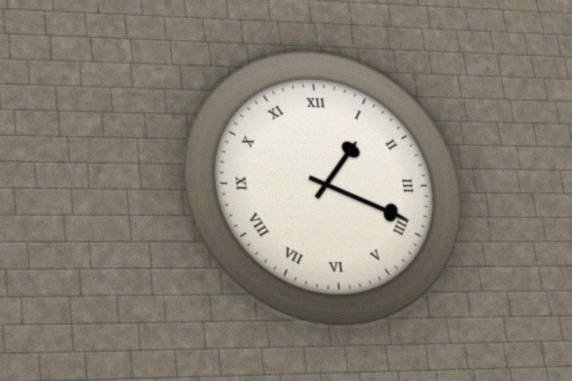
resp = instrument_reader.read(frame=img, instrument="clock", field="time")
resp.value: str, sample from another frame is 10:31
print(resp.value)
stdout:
1:19
